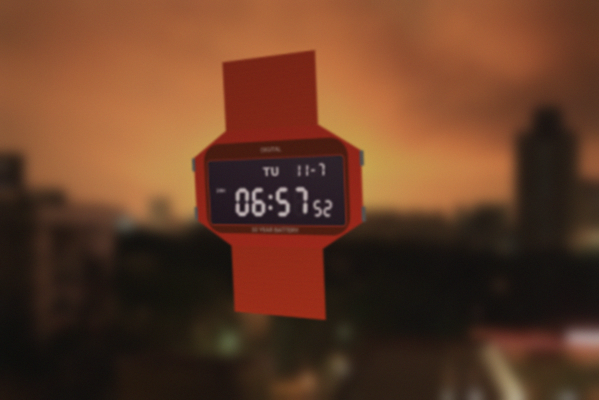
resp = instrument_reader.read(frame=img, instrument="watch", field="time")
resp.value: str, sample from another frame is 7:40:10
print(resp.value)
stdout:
6:57:52
